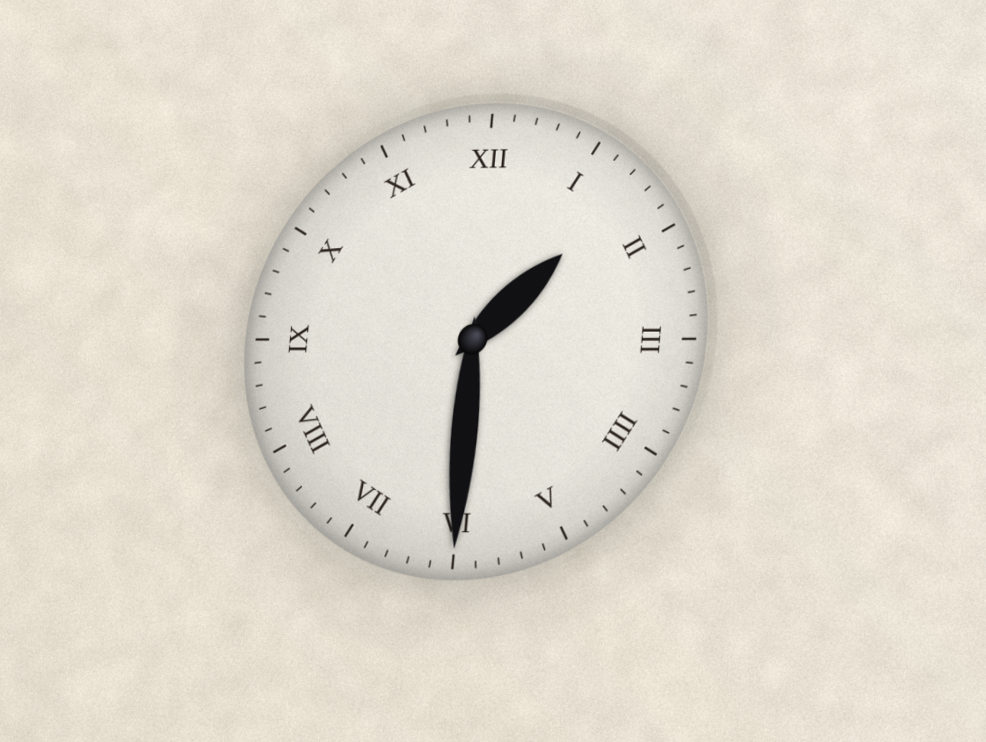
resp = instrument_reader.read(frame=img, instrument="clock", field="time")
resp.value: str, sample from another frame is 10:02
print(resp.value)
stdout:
1:30
